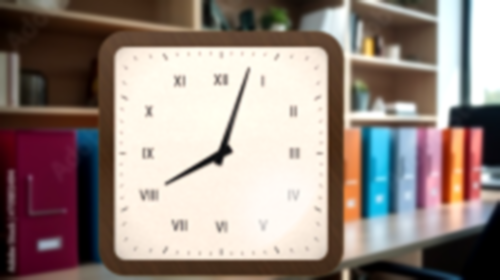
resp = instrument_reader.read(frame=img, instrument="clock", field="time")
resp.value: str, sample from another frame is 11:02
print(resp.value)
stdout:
8:03
